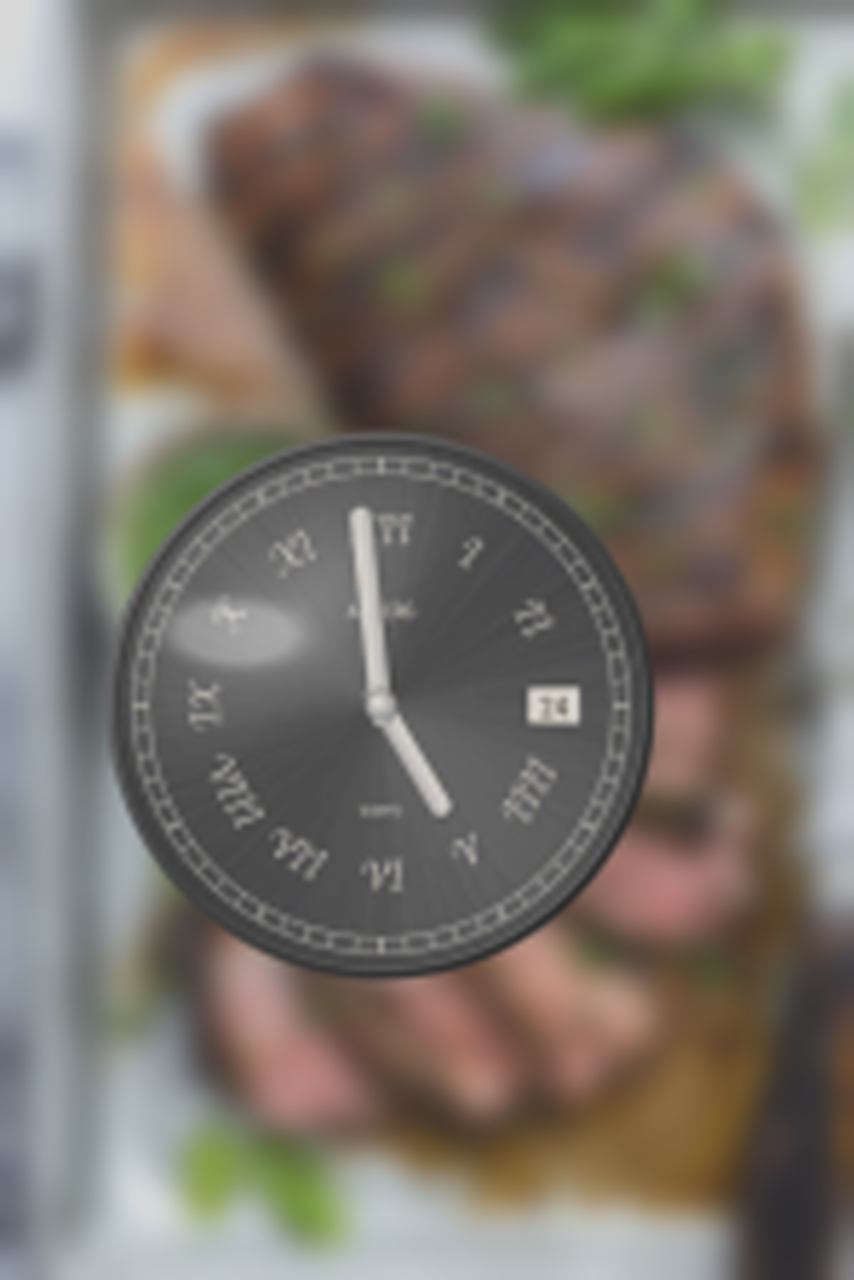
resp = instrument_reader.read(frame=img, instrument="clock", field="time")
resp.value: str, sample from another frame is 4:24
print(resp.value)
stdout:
4:59
